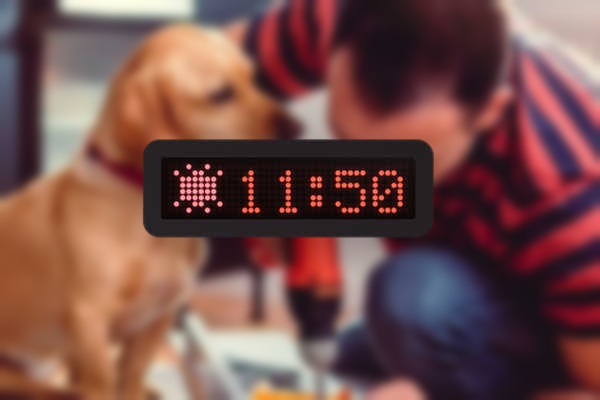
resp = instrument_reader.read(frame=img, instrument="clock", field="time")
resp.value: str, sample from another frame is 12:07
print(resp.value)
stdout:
11:50
